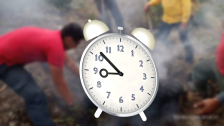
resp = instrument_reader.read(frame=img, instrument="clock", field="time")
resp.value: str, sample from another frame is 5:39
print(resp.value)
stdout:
8:52
